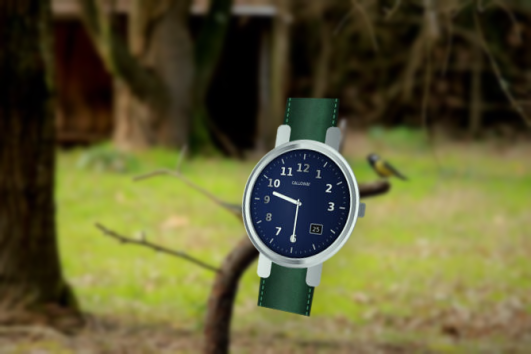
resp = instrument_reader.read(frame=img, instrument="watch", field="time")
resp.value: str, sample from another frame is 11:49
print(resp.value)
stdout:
9:30
